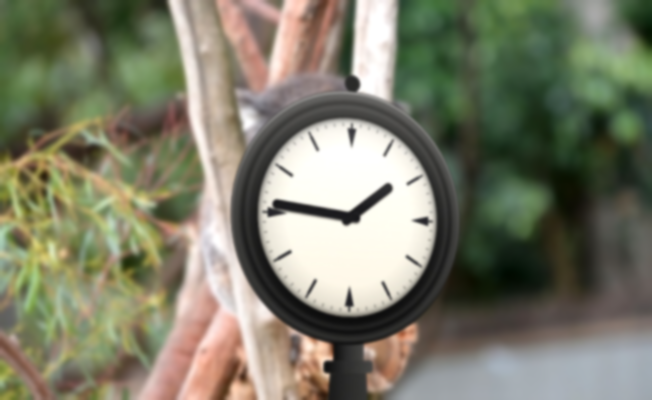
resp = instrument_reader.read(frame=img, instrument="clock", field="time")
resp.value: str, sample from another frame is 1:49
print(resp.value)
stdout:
1:46
